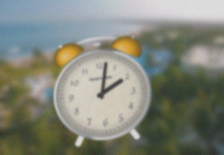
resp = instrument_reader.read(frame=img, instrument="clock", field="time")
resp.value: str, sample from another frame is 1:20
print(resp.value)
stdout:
2:02
